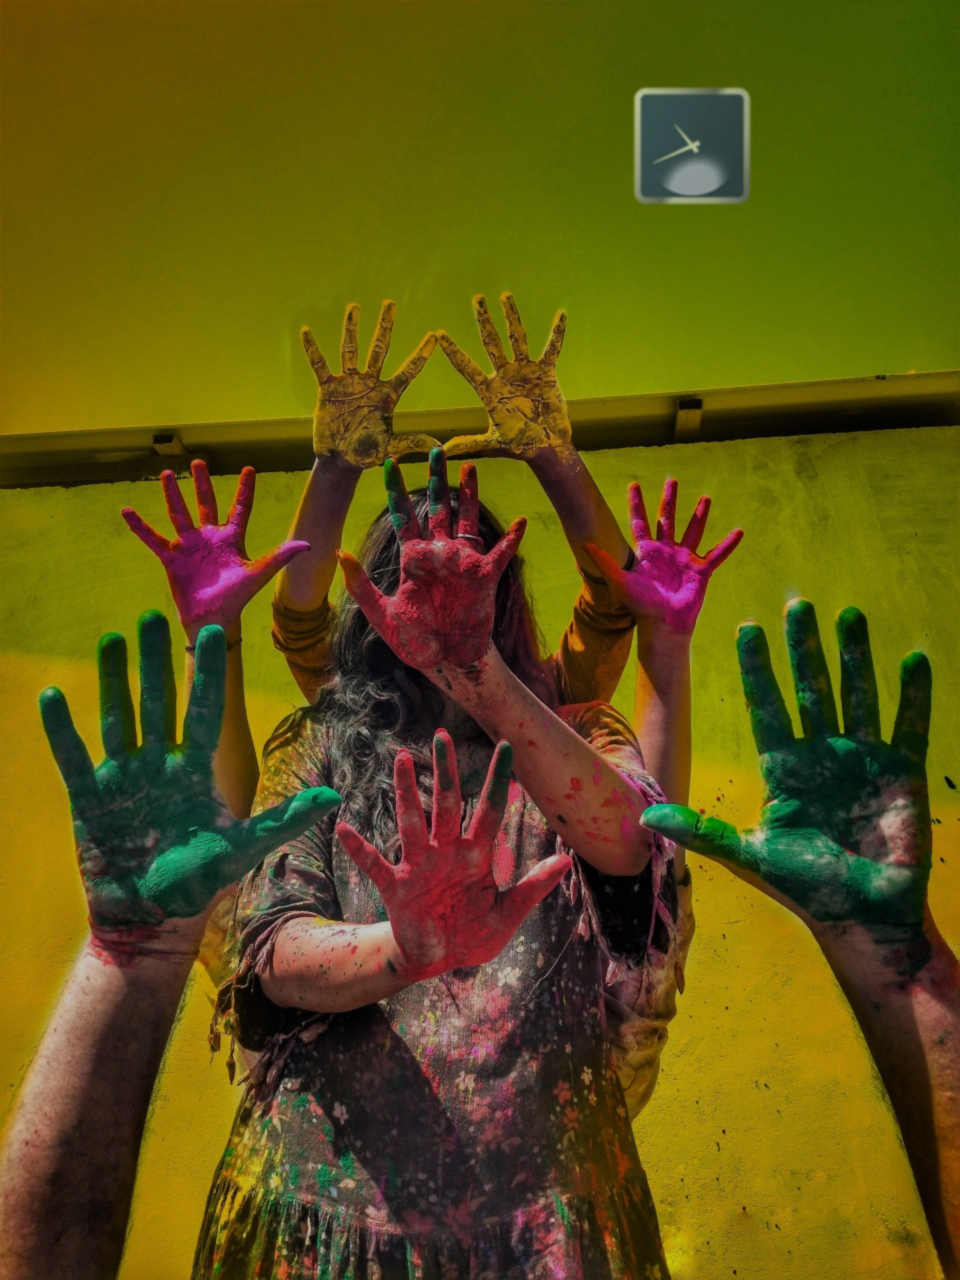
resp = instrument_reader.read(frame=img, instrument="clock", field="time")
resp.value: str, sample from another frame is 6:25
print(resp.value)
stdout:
10:41
